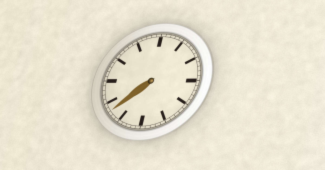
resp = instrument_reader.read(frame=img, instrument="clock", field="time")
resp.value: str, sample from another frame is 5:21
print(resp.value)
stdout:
7:38
